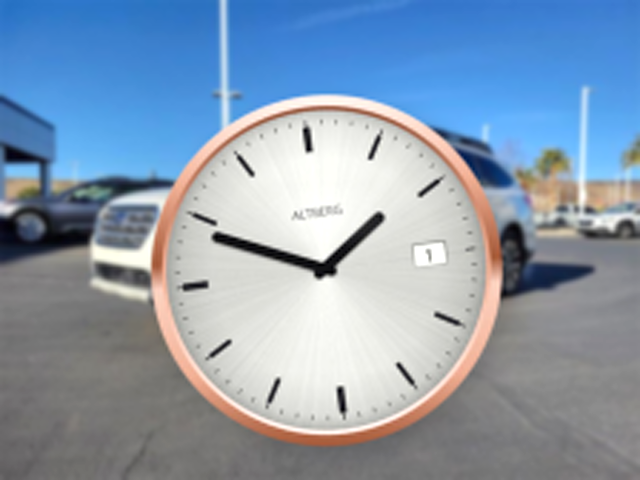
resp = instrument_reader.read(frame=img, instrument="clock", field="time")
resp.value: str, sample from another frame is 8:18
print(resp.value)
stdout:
1:49
